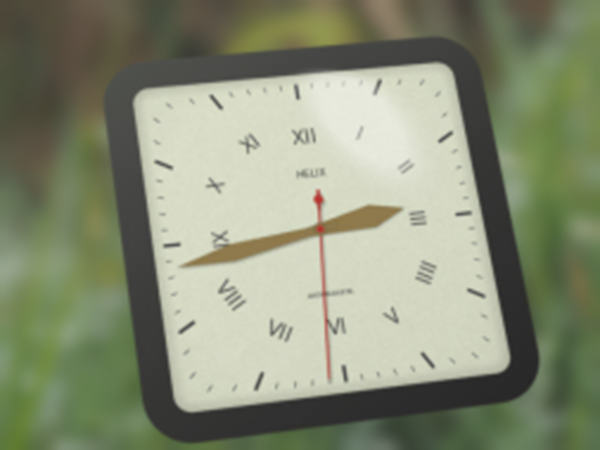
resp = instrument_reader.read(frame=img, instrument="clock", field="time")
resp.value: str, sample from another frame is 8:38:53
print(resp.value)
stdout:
2:43:31
